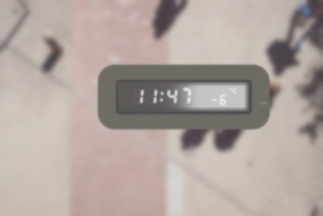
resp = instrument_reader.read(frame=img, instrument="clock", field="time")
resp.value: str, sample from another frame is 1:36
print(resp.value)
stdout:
11:47
